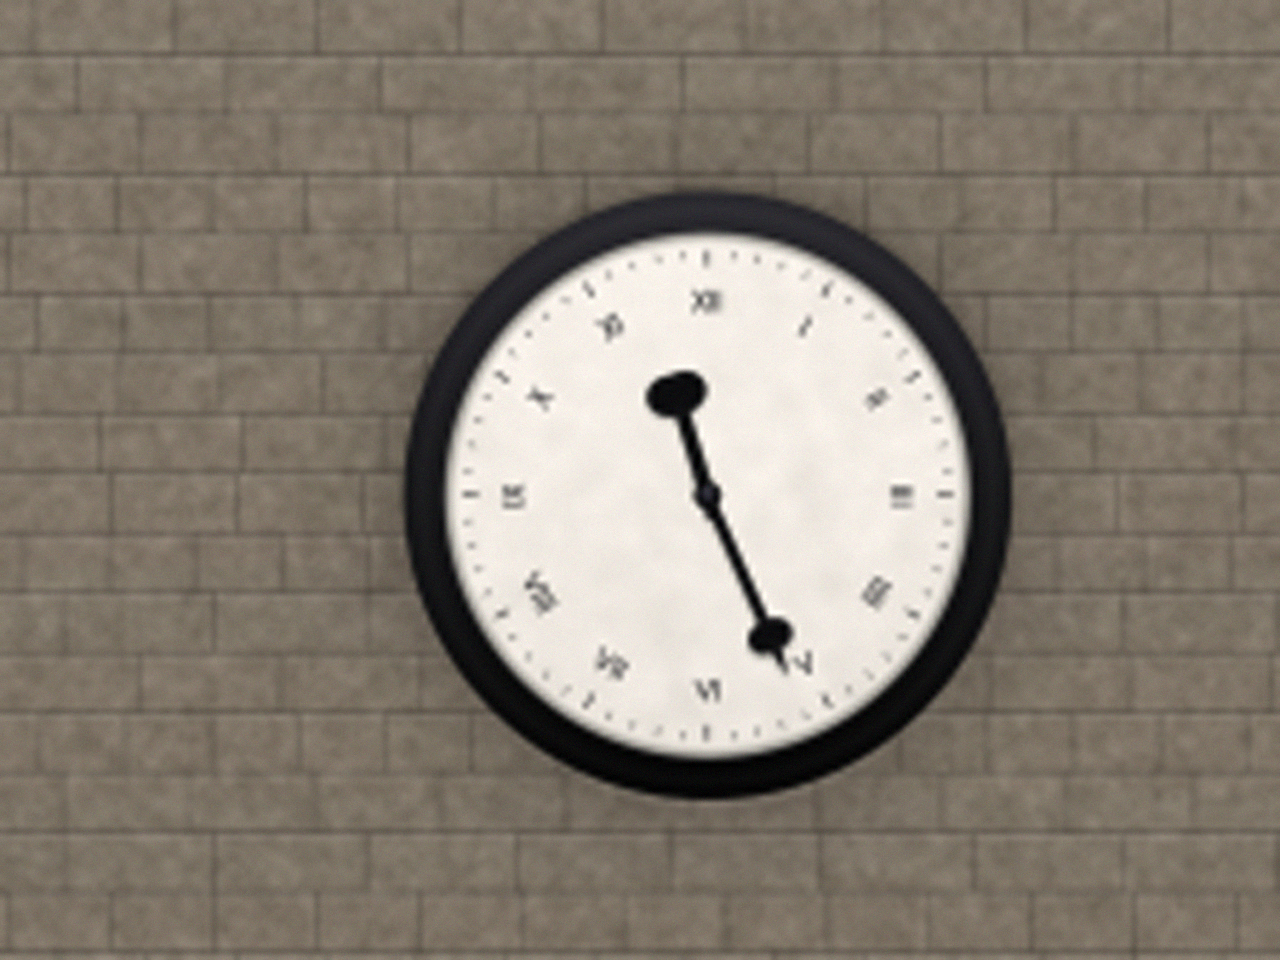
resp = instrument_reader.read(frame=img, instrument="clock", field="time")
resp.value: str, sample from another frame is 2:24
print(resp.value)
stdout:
11:26
